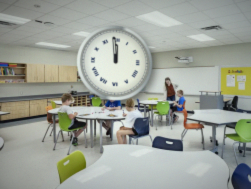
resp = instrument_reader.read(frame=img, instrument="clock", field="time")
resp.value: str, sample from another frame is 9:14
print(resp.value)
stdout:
11:59
